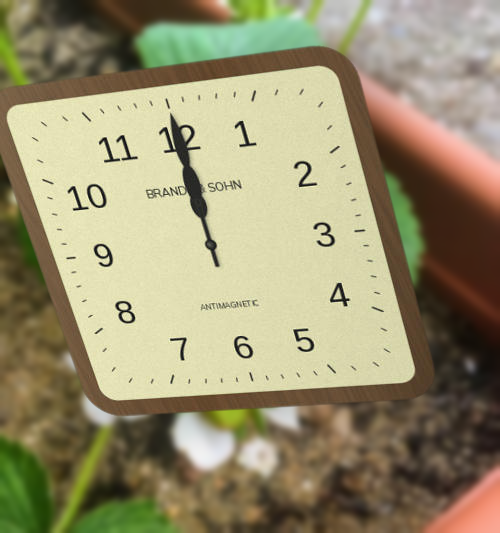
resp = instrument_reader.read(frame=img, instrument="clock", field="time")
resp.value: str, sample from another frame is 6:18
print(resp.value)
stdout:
12:00
